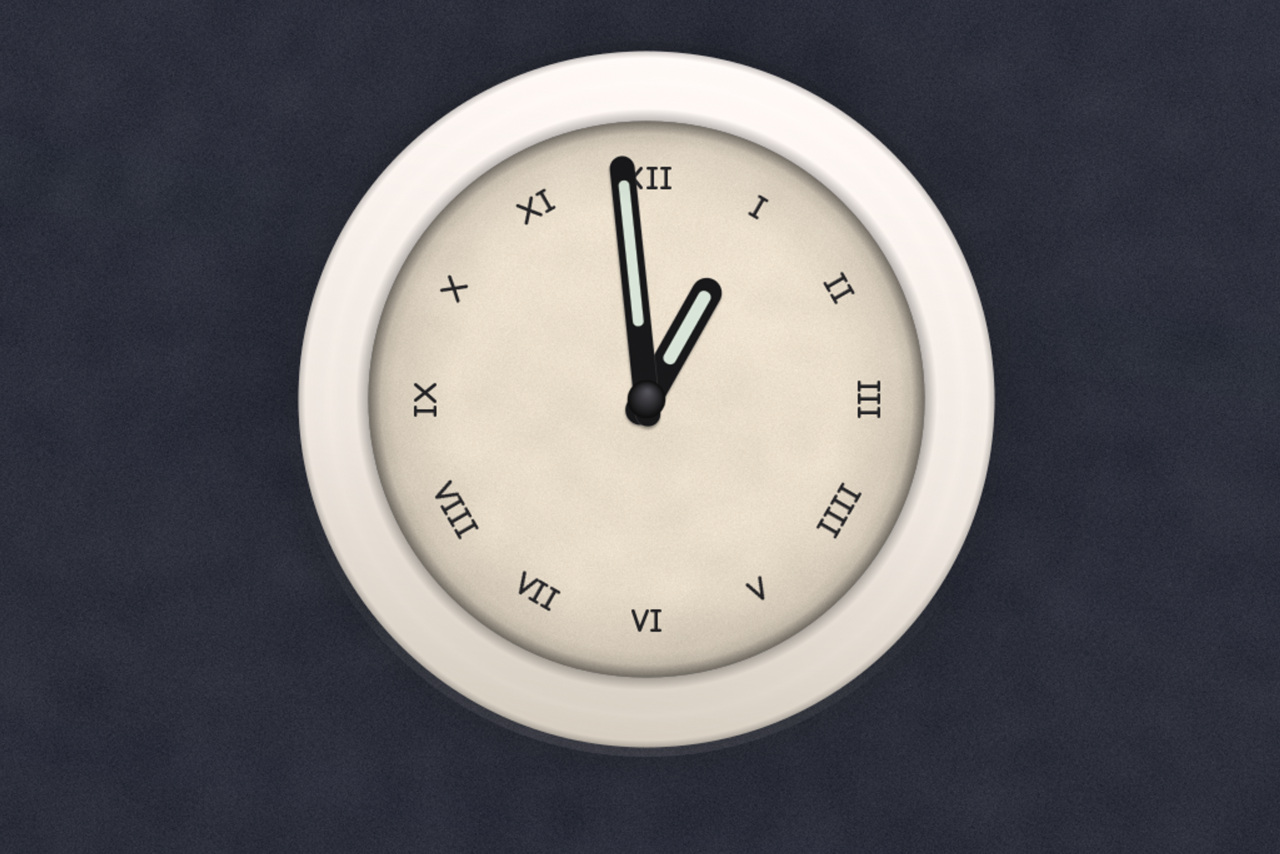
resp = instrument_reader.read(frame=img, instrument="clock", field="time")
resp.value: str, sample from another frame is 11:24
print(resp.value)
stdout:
12:59
